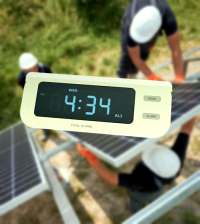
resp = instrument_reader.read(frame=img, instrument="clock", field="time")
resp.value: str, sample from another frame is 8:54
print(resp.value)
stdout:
4:34
